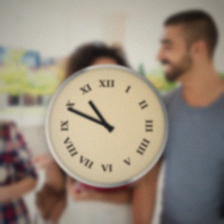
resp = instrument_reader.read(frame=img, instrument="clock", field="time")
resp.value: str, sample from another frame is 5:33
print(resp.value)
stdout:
10:49
